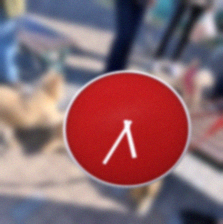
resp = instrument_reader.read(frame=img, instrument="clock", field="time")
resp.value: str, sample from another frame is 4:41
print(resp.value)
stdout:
5:35
